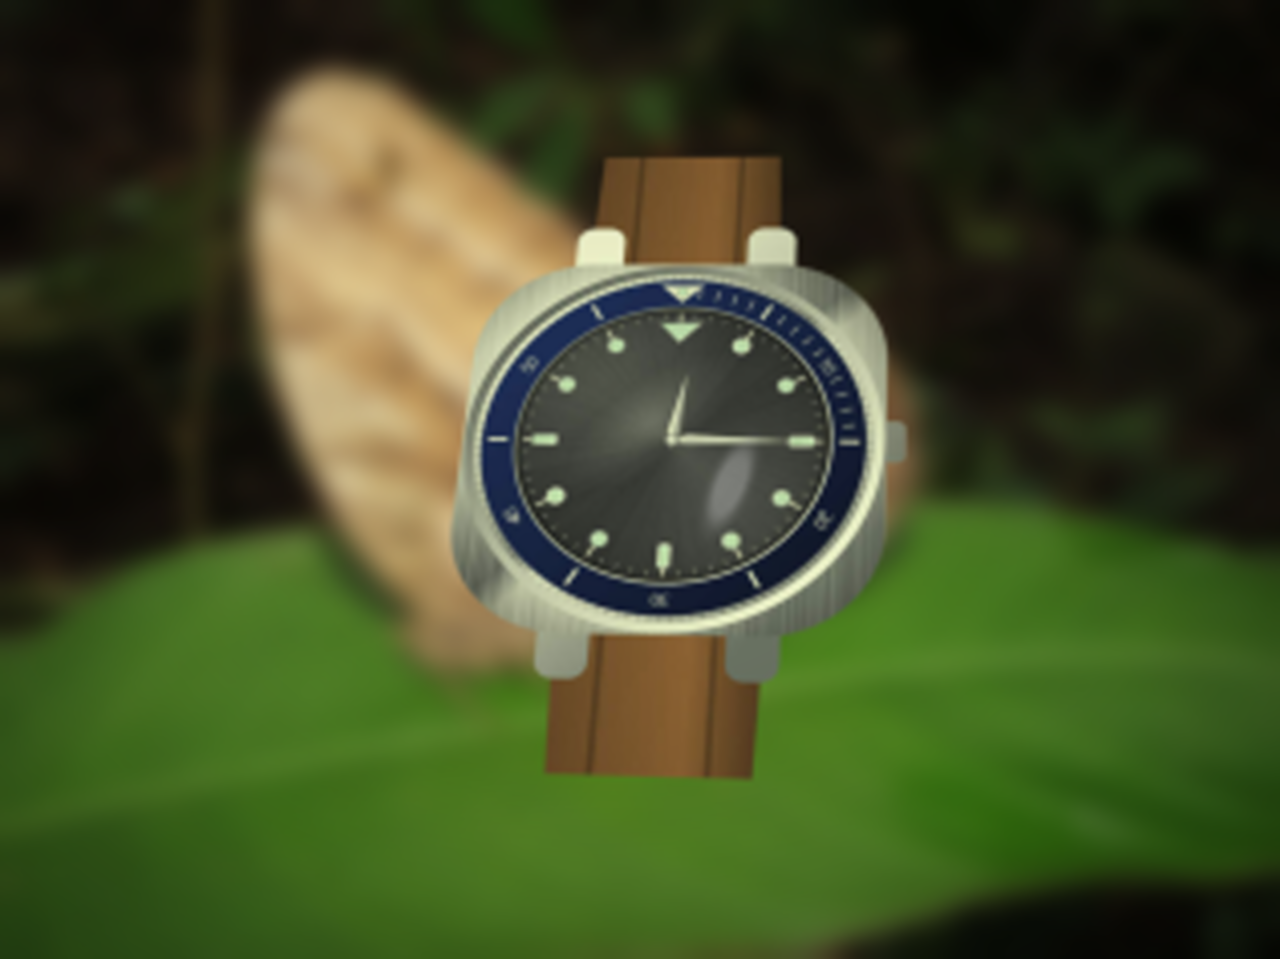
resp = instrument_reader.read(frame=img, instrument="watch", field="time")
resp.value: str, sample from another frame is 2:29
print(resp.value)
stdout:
12:15
